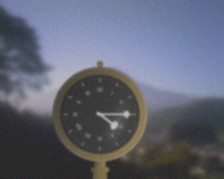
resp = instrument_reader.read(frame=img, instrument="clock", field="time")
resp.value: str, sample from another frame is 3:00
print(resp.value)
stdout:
4:15
